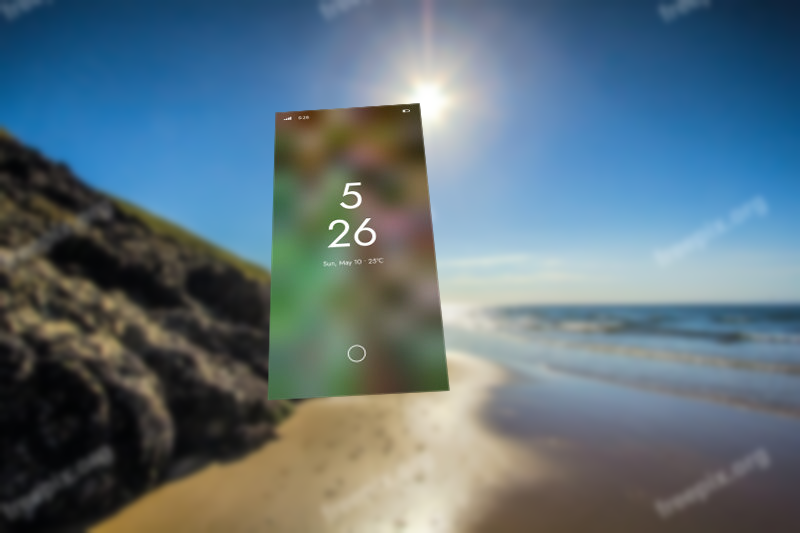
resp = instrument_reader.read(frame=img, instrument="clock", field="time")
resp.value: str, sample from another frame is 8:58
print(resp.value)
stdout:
5:26
